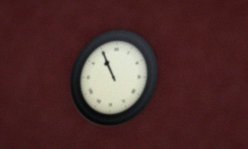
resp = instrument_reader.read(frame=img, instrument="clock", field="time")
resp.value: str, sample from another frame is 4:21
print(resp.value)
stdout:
10:55
